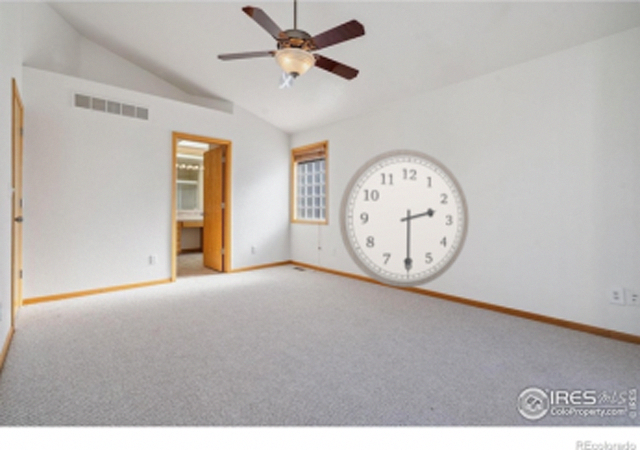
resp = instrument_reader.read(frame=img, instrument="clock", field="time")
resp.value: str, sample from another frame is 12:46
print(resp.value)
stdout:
2:30
